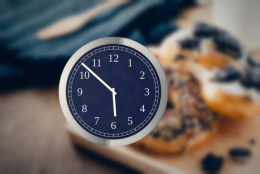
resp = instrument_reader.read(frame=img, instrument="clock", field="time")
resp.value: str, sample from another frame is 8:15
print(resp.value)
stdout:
5:52
